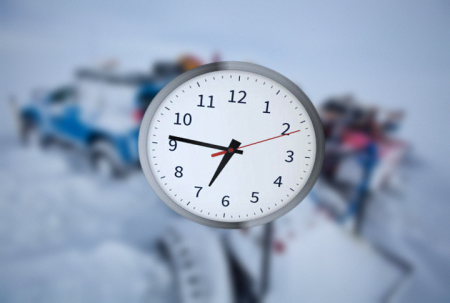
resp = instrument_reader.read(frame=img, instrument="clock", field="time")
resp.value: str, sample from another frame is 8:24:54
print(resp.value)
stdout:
6:46:11
